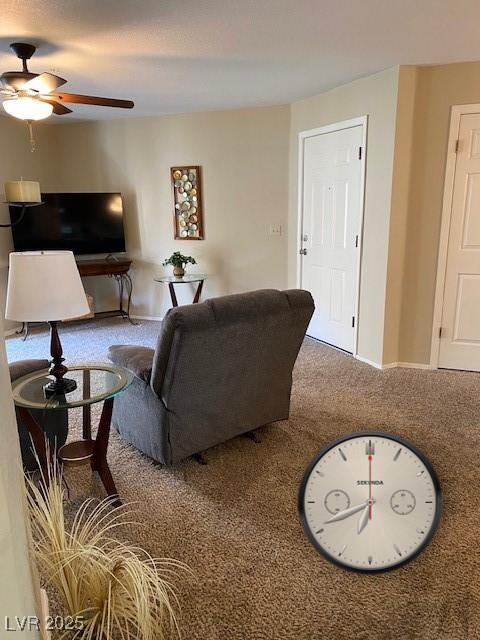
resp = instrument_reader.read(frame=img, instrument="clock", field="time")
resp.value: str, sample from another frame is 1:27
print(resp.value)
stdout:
6:41
